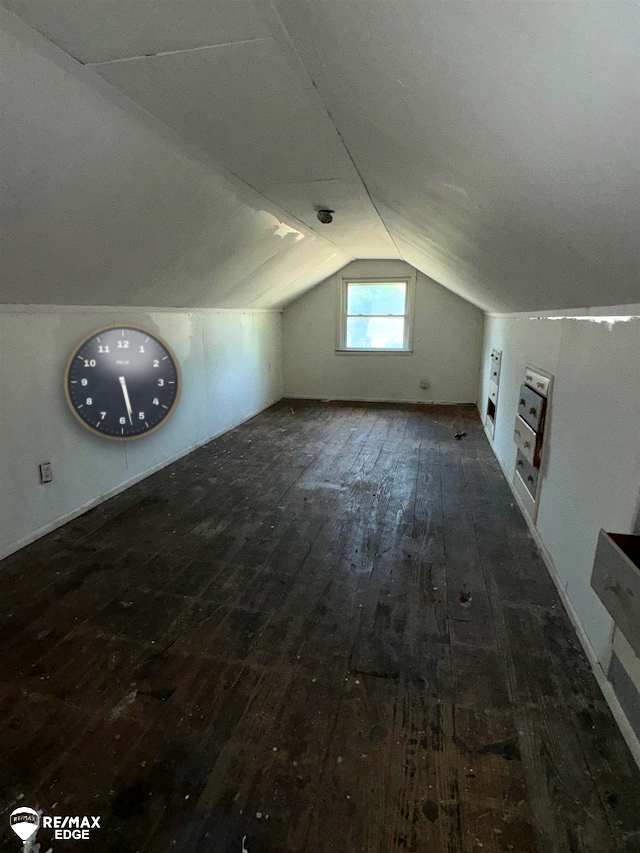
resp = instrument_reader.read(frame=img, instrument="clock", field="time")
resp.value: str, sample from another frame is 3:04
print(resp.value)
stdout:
5:28
